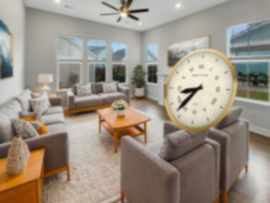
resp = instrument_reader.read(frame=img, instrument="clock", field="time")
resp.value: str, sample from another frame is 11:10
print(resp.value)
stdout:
8:37
